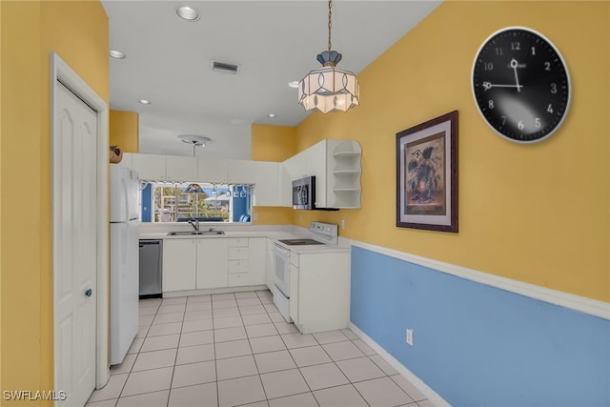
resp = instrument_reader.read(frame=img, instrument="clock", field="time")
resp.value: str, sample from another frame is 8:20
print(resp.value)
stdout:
11:45
